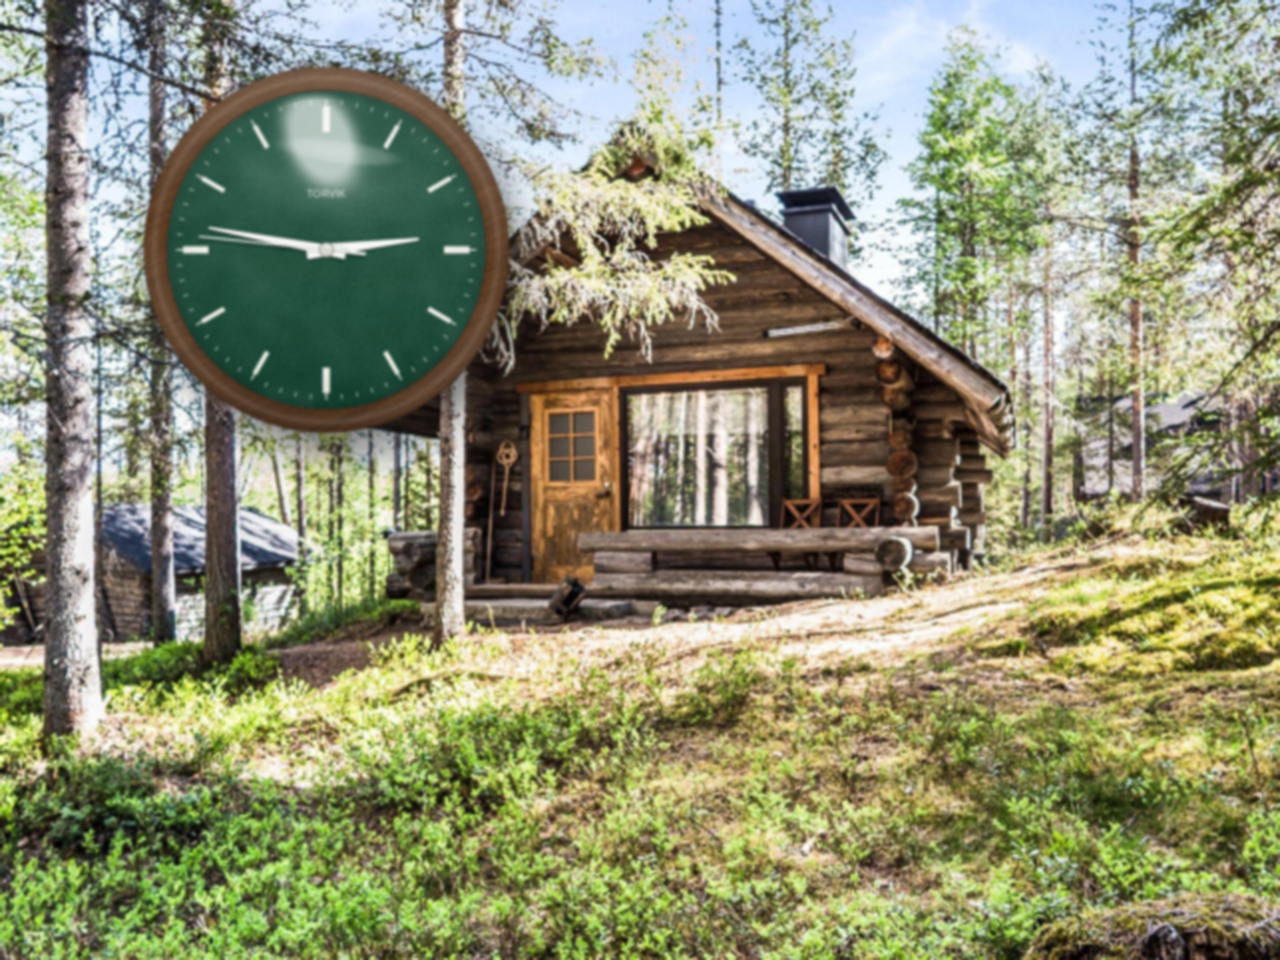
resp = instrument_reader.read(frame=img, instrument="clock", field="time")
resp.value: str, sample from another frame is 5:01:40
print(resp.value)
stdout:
2:46:46
